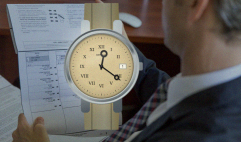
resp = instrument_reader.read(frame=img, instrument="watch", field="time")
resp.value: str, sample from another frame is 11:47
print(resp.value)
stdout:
12:21
